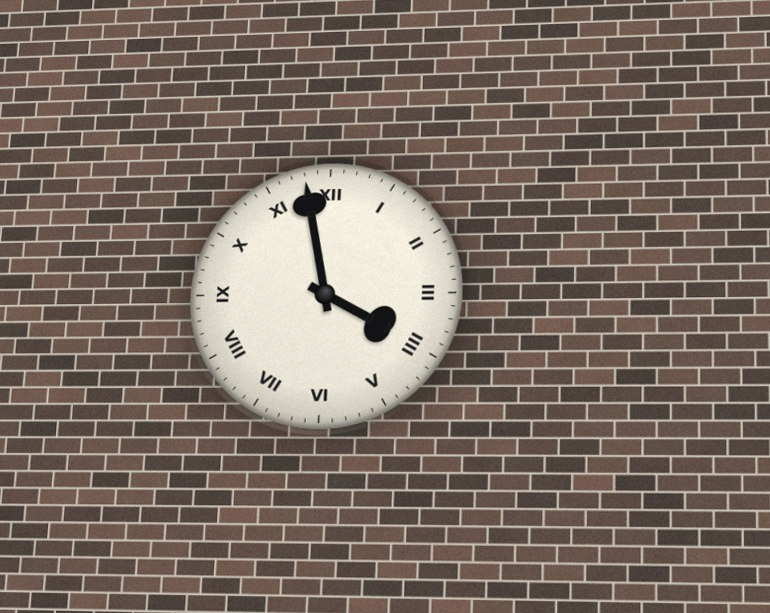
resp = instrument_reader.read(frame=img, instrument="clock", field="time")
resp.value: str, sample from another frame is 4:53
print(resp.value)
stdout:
3:58
